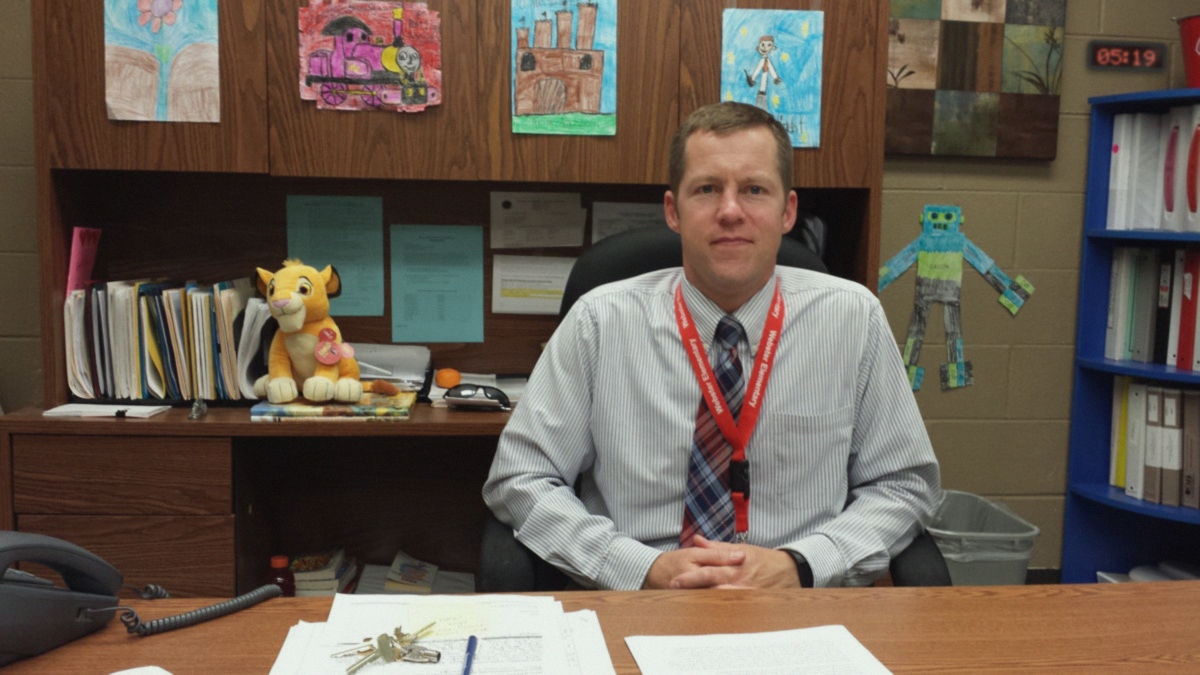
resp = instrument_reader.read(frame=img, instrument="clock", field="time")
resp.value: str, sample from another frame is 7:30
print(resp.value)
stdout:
5:19
